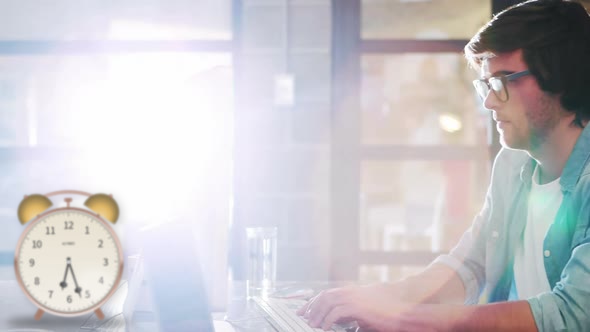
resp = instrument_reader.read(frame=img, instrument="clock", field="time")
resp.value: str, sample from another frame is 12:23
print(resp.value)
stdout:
6:27
